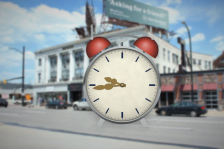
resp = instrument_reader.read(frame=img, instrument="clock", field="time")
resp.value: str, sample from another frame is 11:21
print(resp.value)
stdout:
9:44
